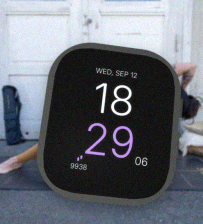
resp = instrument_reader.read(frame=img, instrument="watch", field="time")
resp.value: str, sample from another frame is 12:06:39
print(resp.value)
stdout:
18:29:06
